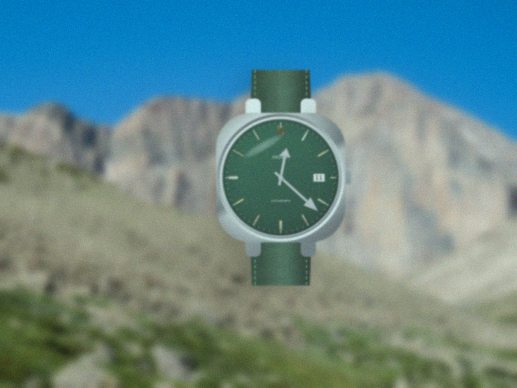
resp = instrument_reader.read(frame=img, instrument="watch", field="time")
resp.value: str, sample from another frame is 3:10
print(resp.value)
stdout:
12:22
